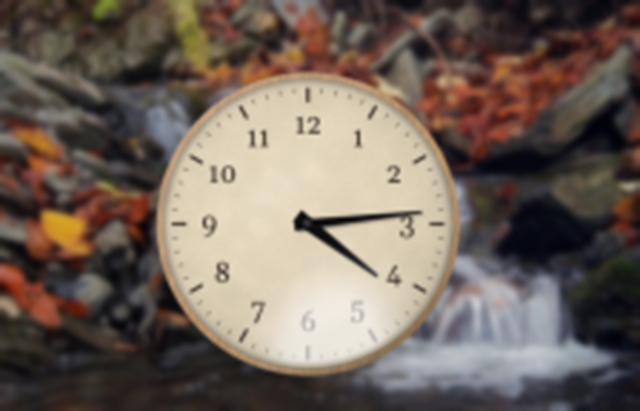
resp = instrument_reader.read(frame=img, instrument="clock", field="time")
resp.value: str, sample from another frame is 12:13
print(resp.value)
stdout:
4:14
